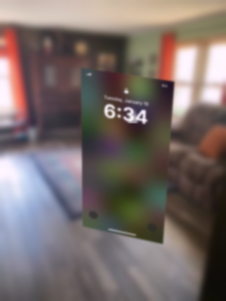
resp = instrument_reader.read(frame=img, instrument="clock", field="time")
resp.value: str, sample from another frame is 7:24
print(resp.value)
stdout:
6:34
